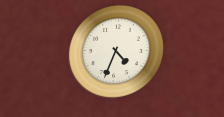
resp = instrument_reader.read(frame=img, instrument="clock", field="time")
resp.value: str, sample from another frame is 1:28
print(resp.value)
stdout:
4:33
